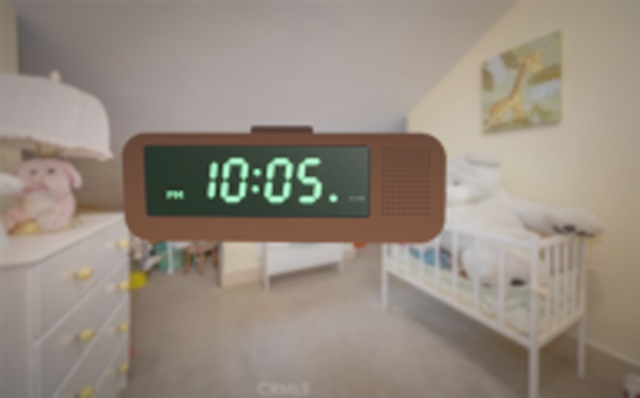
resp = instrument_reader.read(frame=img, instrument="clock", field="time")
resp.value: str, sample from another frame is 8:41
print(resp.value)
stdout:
10:05
